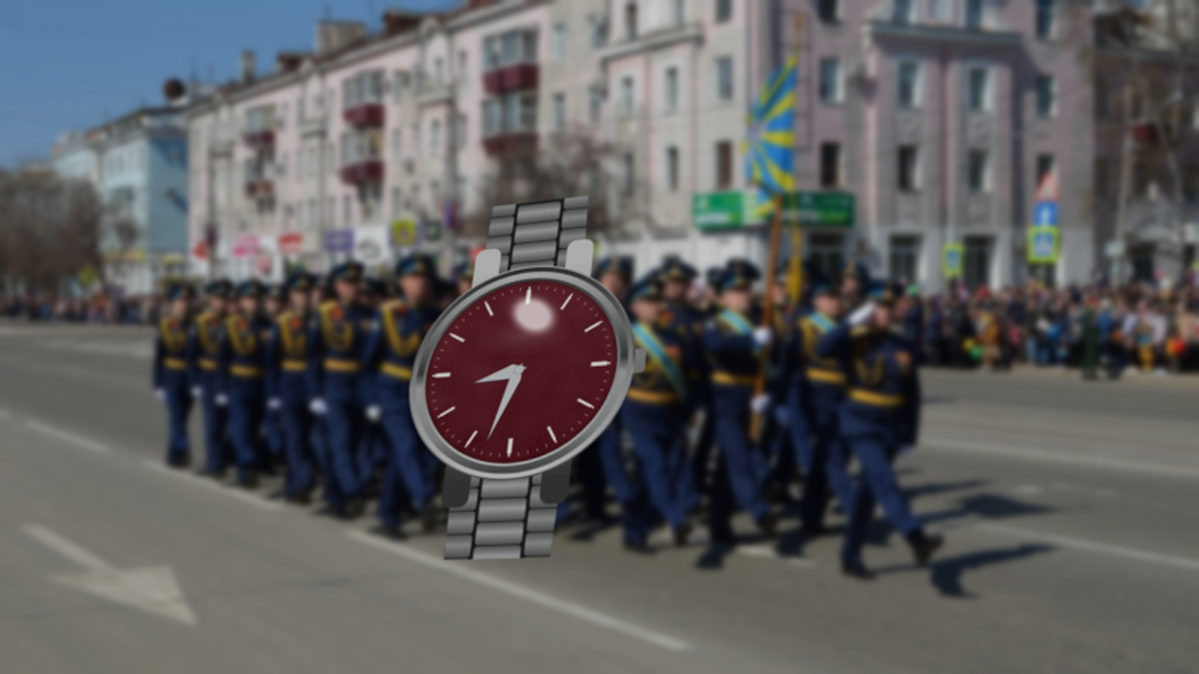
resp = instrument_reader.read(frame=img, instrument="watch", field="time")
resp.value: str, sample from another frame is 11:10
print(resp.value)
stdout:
8:33
